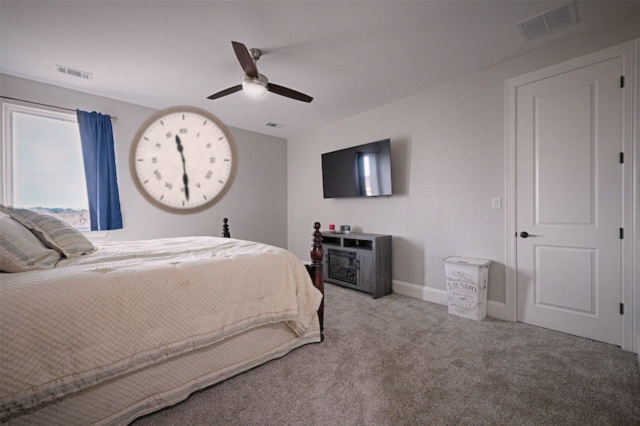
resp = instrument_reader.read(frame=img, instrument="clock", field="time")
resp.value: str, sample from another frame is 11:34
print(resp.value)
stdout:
11:29
